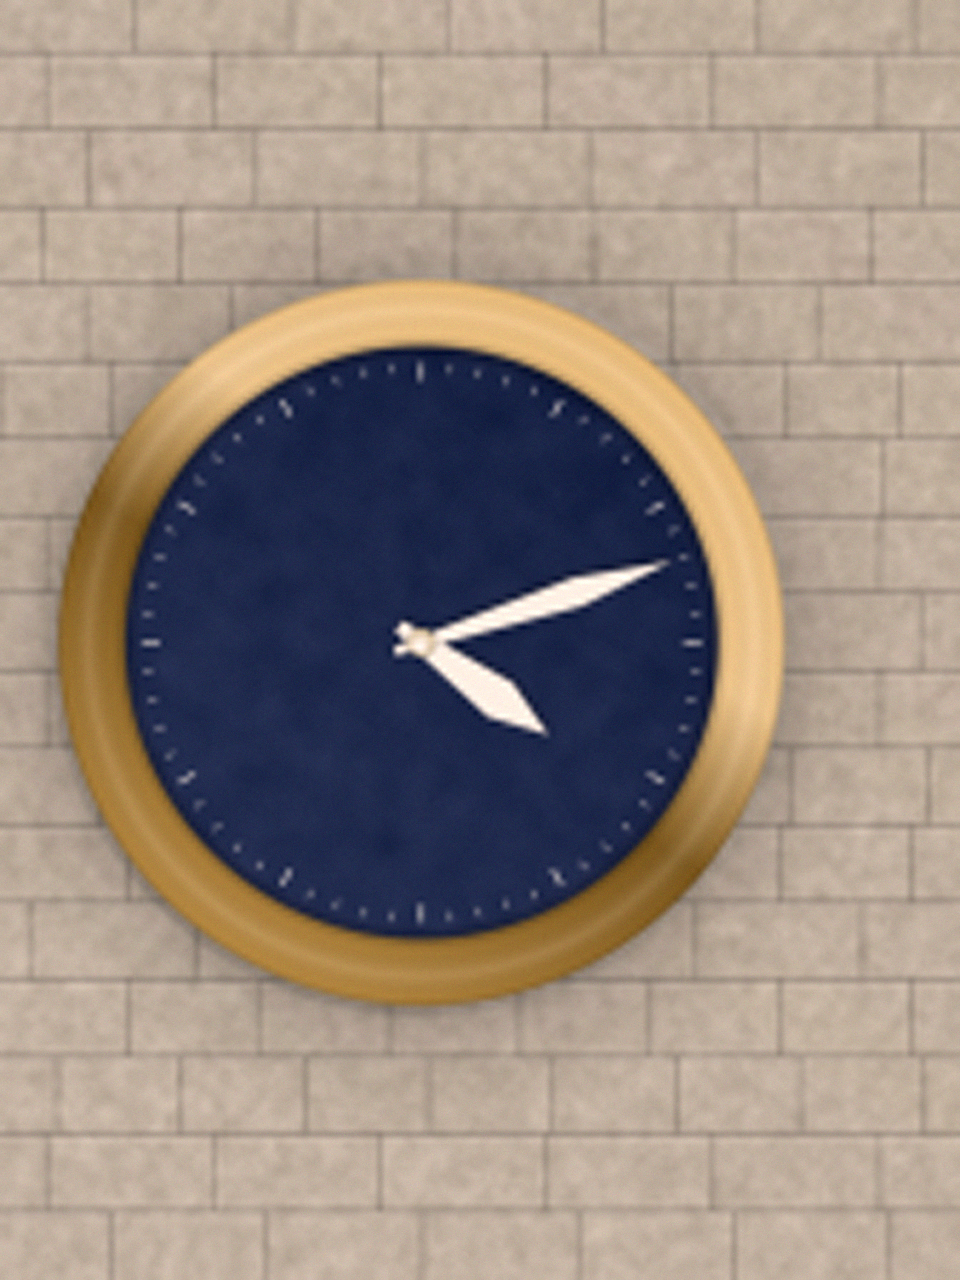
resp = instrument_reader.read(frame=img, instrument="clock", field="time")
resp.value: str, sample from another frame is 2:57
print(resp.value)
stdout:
4:12
